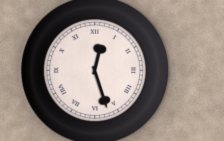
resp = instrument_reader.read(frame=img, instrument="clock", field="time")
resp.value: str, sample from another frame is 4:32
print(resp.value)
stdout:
12:27
